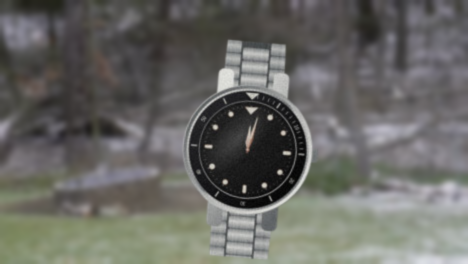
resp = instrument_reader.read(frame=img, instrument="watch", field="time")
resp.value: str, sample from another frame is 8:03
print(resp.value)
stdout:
12:02
